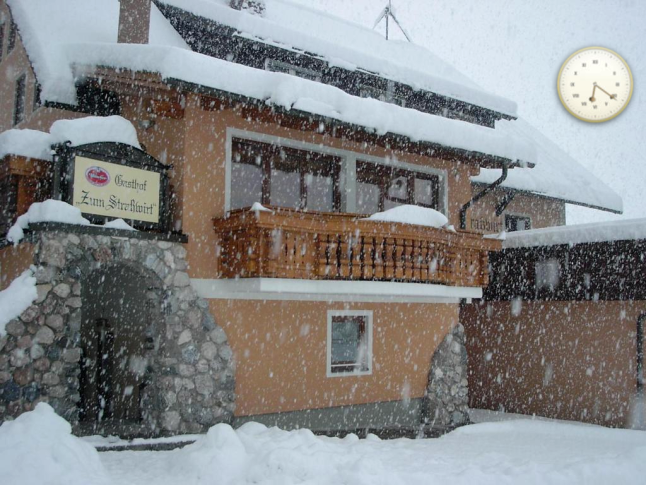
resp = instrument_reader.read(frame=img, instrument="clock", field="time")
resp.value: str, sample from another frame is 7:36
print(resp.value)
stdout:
6:21
